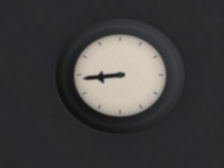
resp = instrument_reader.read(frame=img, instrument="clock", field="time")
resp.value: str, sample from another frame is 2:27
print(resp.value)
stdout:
8:44
